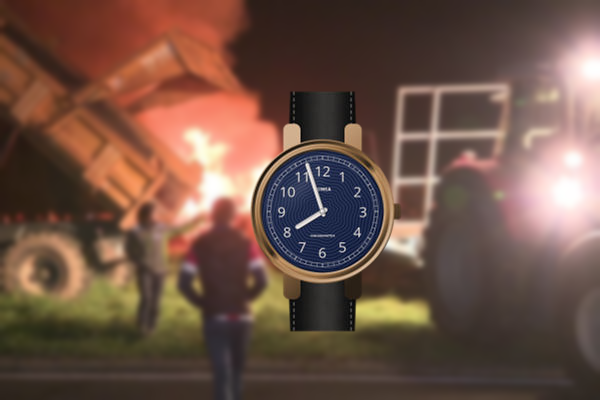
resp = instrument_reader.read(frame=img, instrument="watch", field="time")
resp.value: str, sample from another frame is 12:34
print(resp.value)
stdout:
7:57
